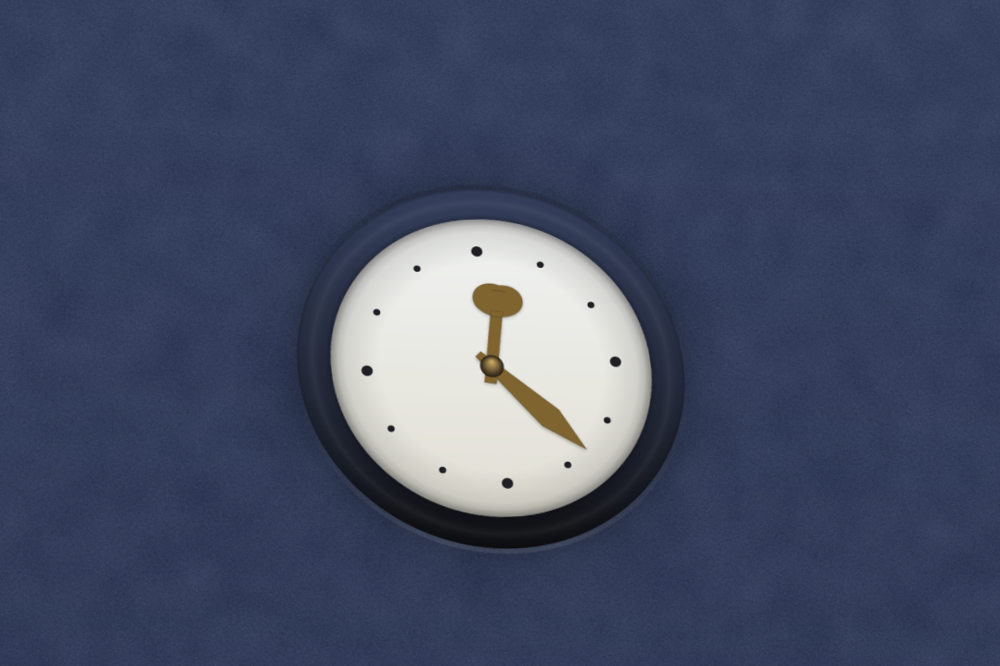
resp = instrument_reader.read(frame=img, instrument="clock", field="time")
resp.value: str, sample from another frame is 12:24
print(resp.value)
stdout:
12:23
